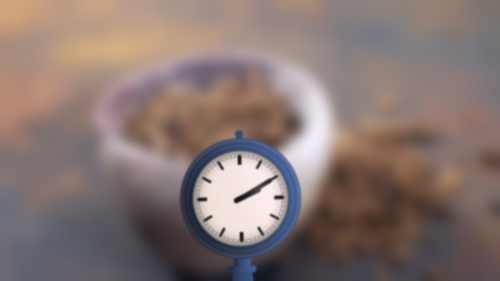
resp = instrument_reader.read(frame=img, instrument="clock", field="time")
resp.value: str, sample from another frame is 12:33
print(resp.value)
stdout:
2:10
